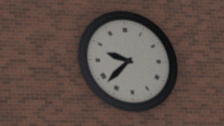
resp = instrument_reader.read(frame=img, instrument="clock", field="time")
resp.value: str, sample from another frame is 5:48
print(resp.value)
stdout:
9:38
